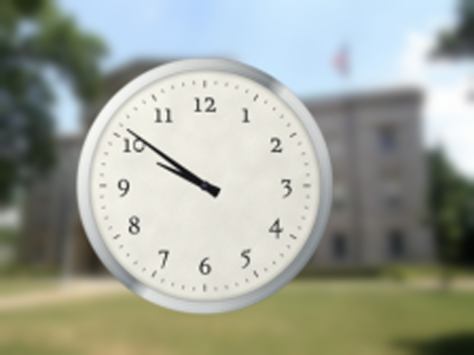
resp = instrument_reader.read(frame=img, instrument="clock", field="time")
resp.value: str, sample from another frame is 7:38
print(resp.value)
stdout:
9:51
